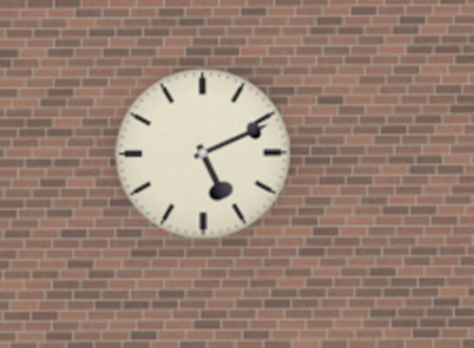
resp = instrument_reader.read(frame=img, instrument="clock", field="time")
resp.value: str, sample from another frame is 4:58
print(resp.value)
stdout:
5:11
